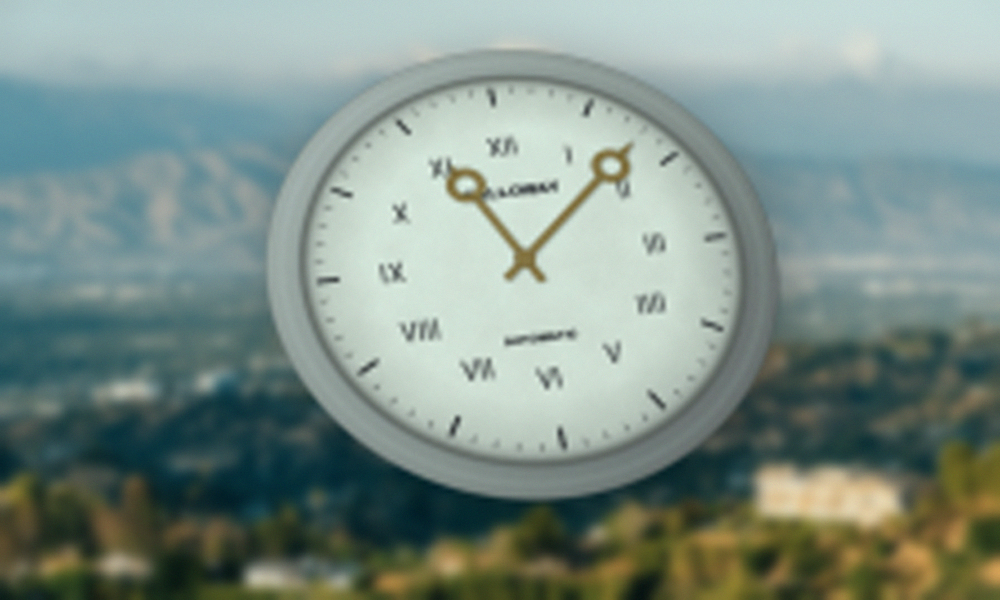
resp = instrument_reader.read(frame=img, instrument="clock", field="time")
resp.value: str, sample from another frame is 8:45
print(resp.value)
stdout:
11:08
